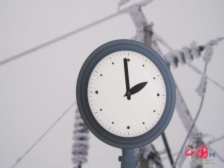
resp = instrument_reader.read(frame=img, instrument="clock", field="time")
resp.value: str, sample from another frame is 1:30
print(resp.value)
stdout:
1:59
